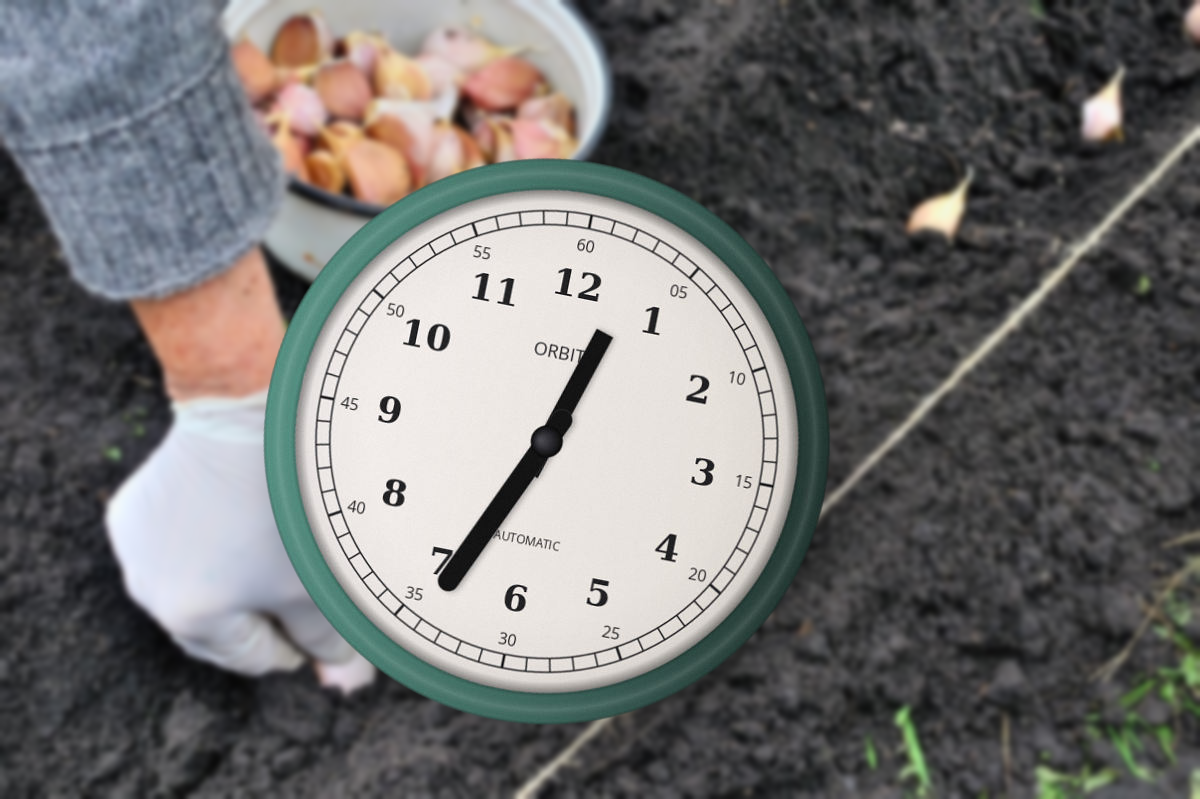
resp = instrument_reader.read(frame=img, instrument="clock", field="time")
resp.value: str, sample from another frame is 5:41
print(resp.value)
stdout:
12:34
